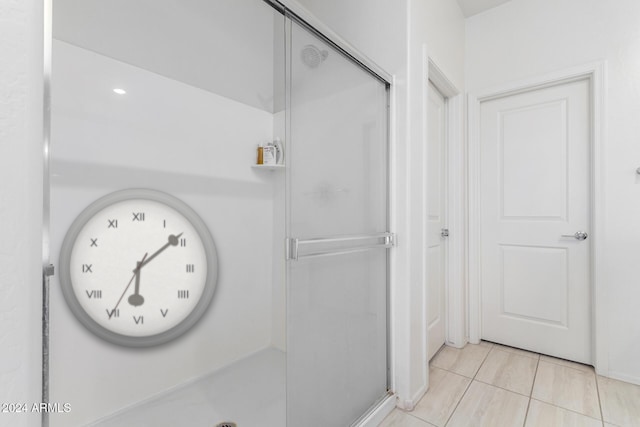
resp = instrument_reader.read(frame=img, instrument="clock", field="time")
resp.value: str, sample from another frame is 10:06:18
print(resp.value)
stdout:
6:08:35
